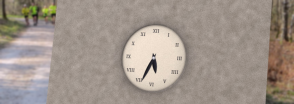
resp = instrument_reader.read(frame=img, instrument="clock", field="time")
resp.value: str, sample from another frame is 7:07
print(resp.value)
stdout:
5:34
